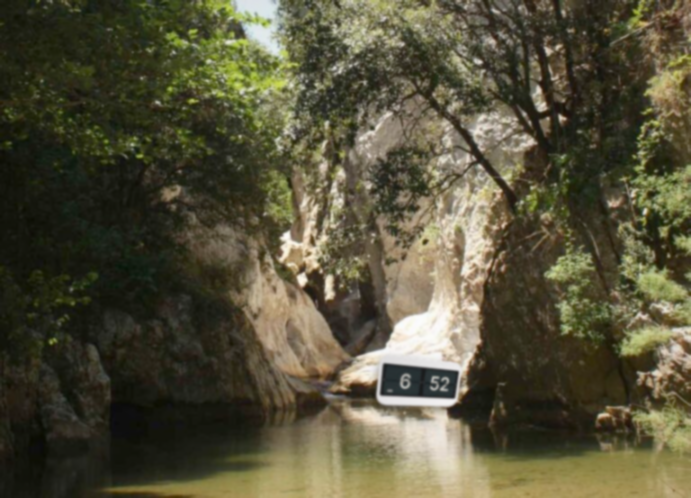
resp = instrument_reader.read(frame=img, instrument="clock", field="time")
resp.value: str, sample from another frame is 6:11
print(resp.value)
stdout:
6:52
